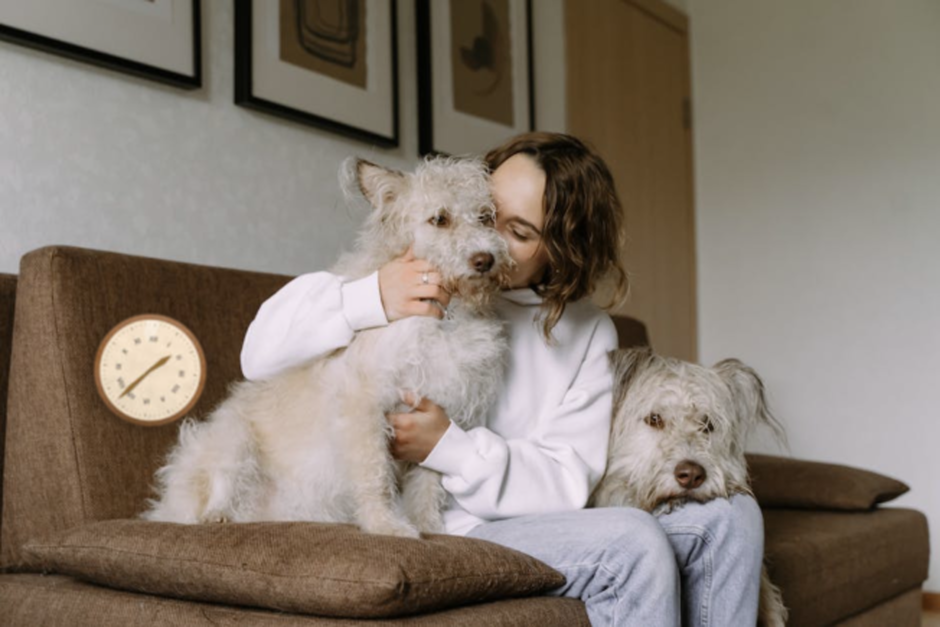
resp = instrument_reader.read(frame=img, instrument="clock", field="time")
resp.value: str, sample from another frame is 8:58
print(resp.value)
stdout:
1:37
